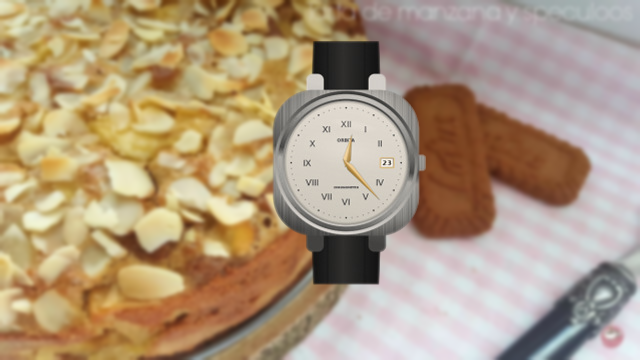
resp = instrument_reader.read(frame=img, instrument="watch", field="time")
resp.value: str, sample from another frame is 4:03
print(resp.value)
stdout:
12:23
